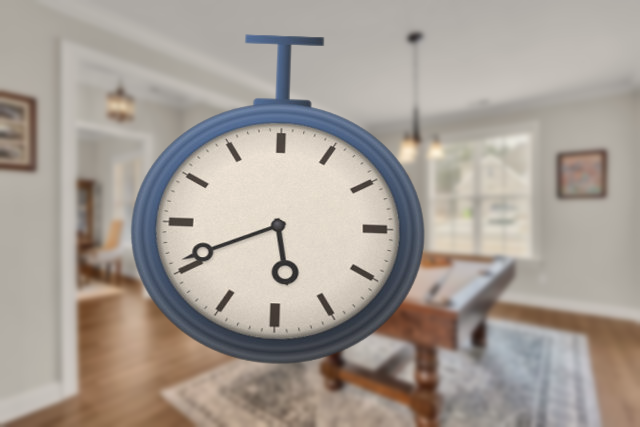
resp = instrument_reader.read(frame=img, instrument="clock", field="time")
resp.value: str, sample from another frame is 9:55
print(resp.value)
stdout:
5:41
